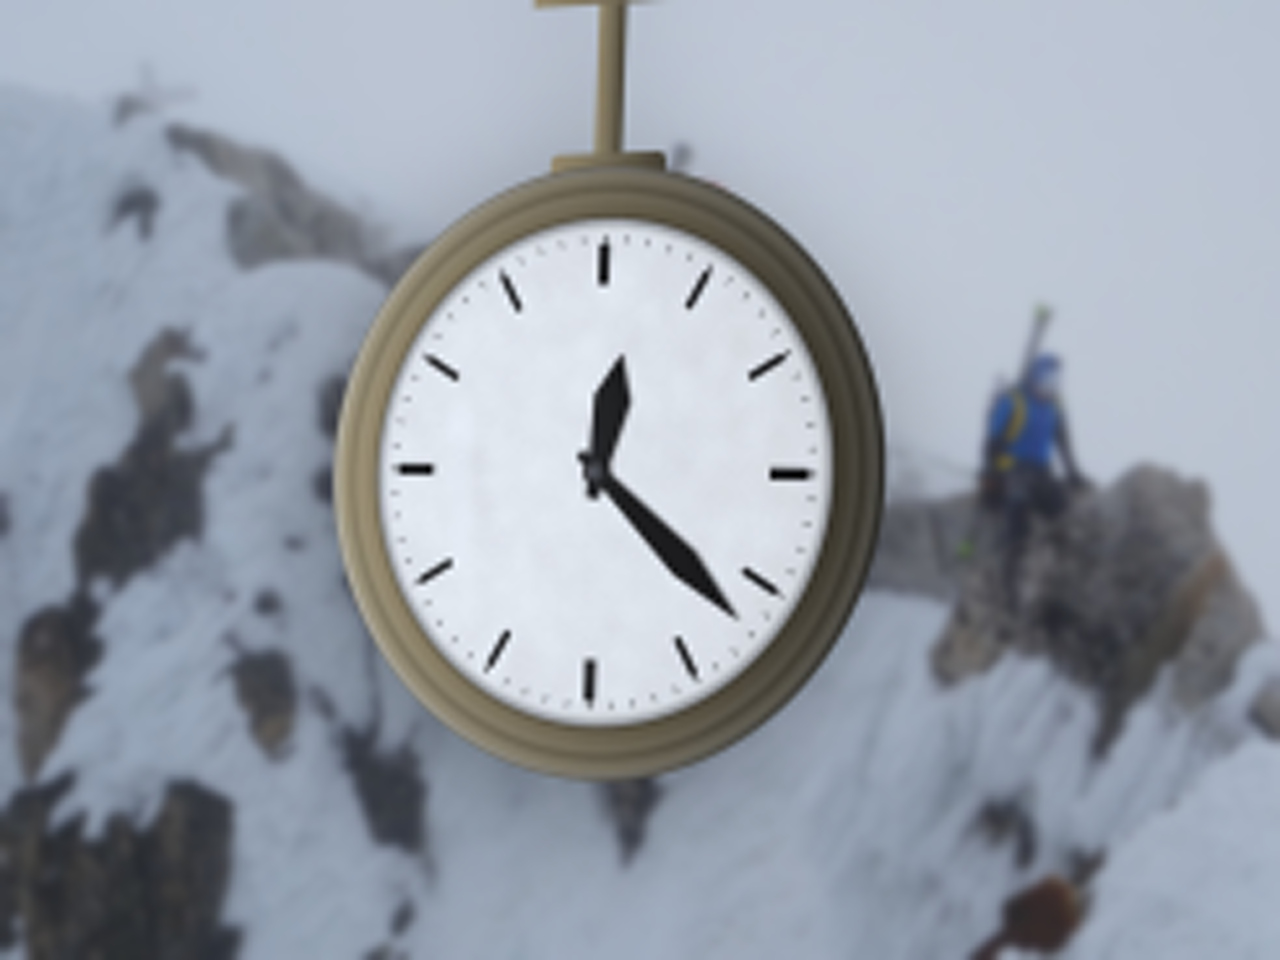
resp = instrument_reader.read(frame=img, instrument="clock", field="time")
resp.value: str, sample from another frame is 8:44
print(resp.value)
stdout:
12:22
